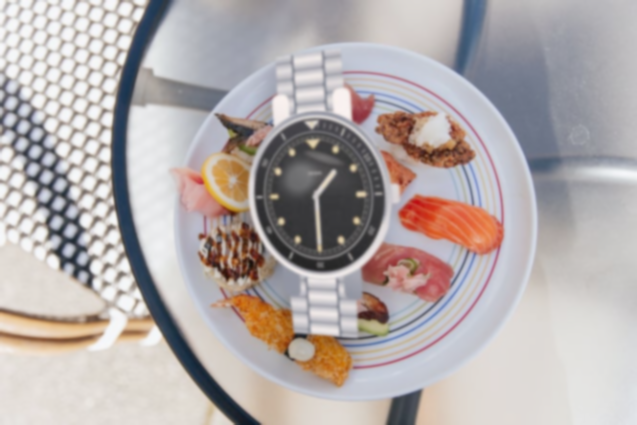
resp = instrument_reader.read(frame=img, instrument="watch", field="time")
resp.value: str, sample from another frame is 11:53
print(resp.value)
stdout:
1:30
